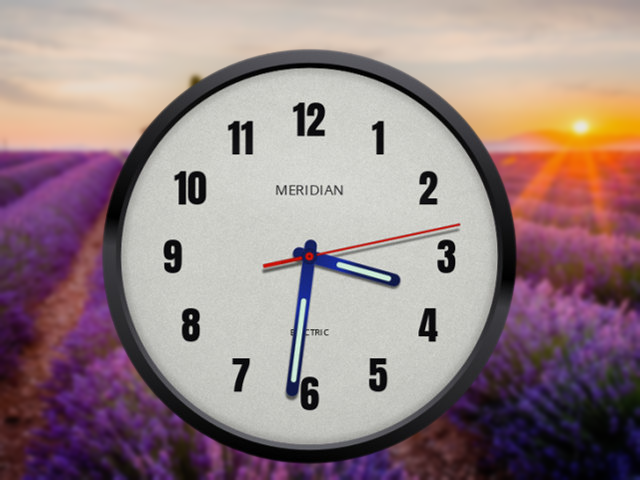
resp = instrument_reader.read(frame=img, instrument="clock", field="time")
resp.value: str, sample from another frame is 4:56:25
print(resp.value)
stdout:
3:31:13
